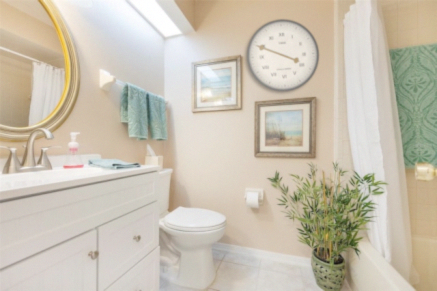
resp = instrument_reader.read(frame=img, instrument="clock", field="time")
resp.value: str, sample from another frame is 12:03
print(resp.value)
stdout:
3:49
